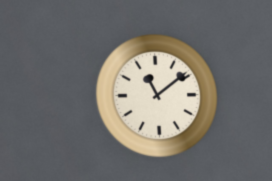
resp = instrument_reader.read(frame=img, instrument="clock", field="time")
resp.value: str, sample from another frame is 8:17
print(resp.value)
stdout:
11:09
